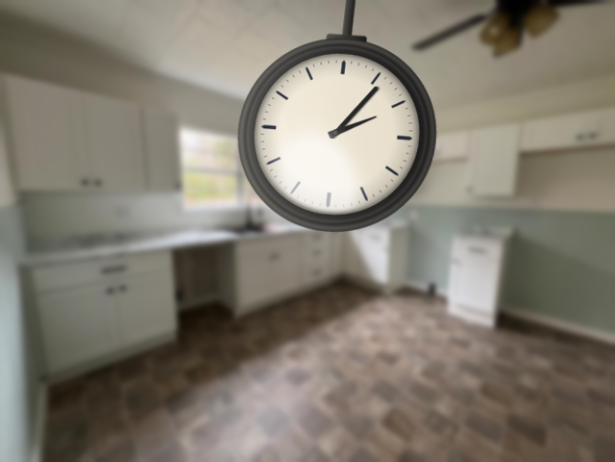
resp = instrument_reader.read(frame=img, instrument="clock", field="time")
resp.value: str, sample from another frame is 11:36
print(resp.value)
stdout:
2:06
